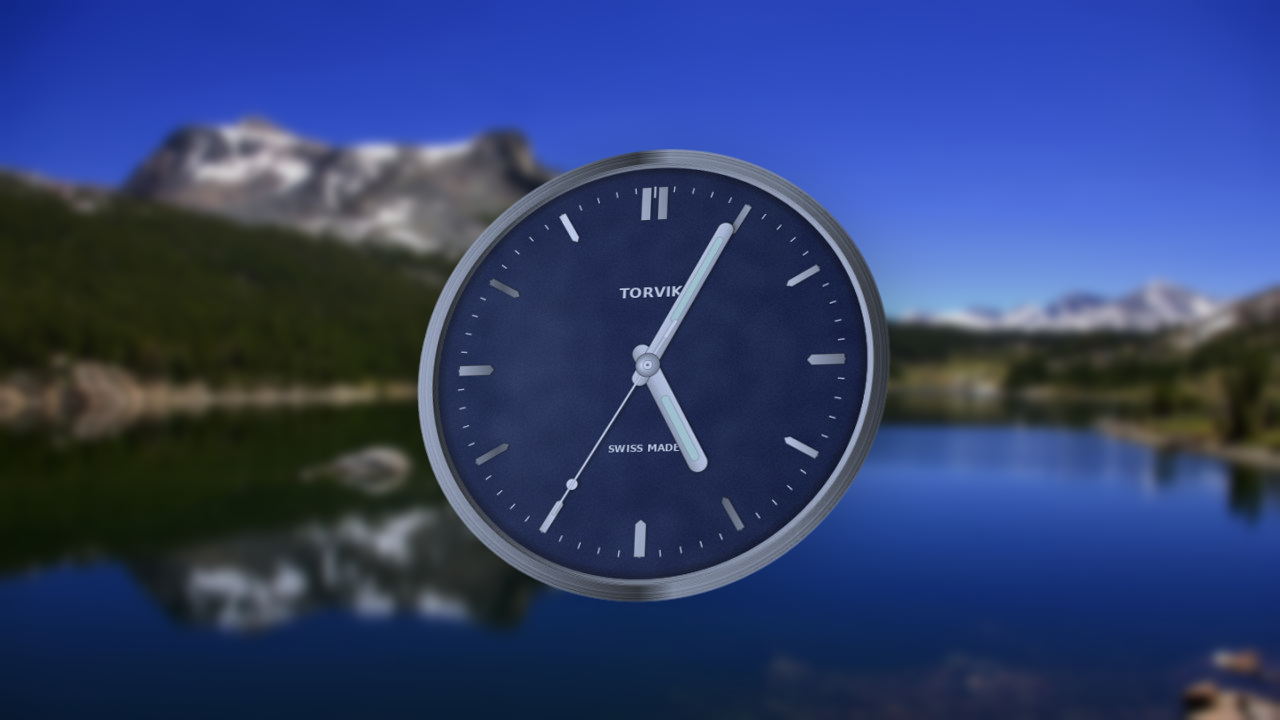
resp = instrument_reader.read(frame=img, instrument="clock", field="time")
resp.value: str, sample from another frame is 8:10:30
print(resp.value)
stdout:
5:04:35
